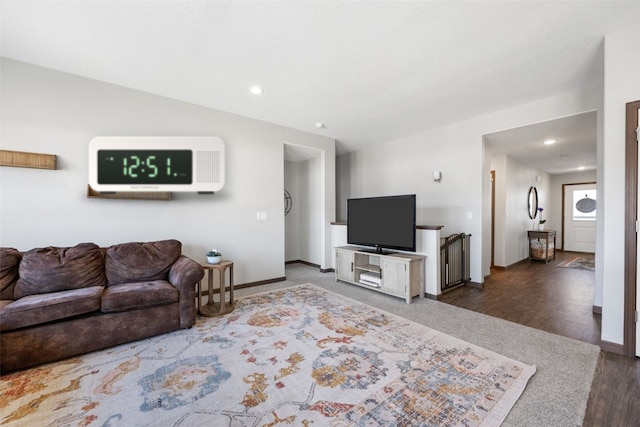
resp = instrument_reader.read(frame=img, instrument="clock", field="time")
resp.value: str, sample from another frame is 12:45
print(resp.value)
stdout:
12:51
